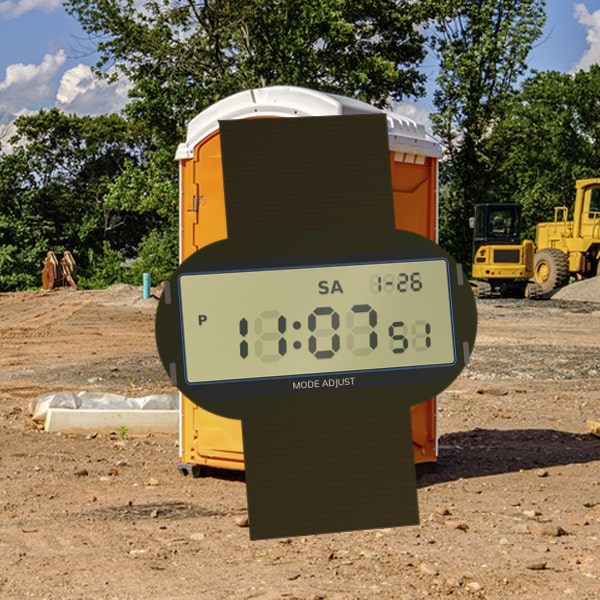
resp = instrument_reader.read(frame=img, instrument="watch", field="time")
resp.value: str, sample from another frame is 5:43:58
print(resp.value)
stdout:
11:07:51
